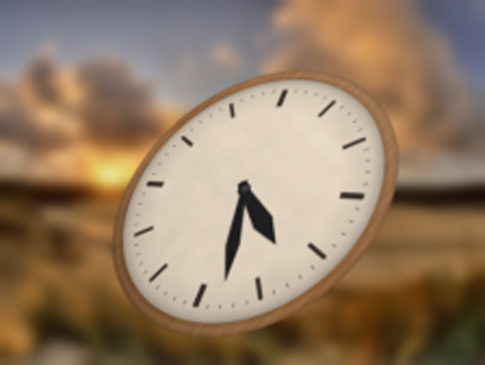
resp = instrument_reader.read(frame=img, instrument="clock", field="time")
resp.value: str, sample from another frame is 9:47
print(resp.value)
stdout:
4:28
